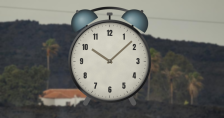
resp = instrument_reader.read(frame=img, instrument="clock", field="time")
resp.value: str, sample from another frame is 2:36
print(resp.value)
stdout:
10:08
